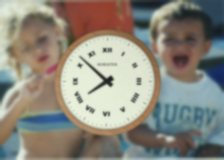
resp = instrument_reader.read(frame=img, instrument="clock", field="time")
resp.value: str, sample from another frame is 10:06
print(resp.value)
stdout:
7:52
